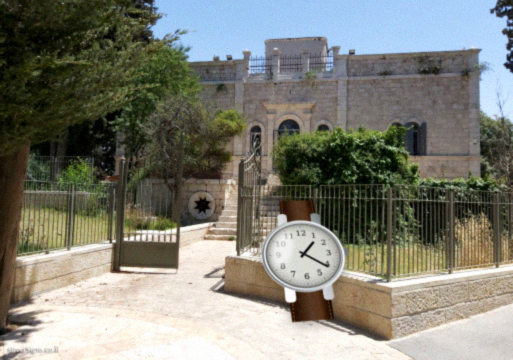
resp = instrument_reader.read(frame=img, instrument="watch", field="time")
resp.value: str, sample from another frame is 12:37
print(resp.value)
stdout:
1:21
